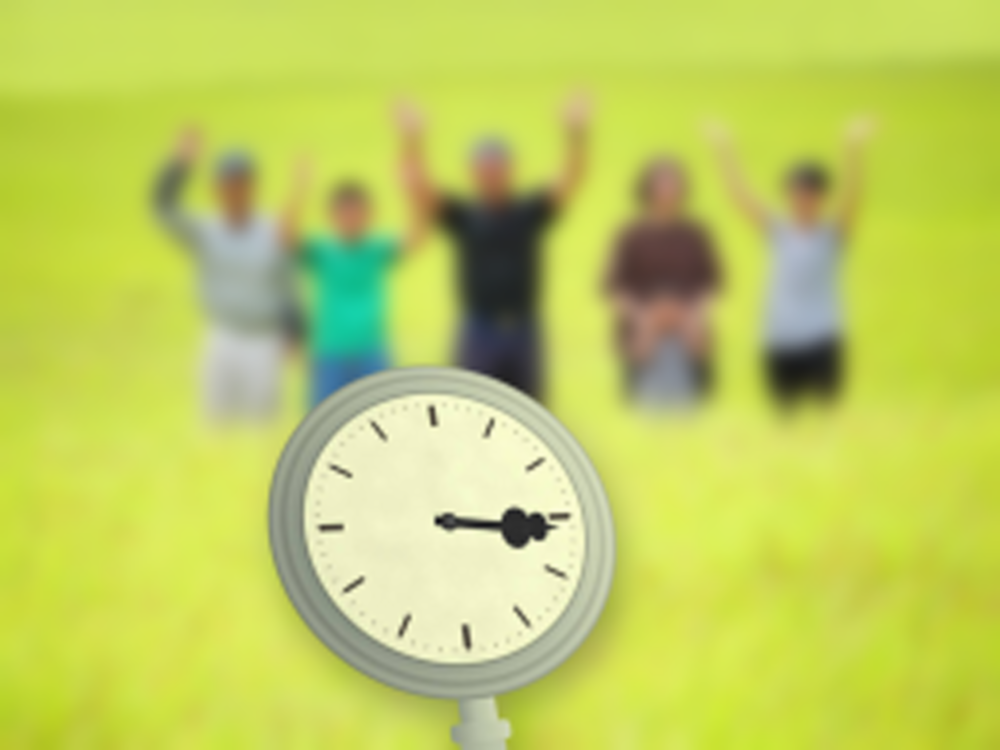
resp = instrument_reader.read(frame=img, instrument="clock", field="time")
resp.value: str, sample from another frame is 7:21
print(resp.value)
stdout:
3:16
